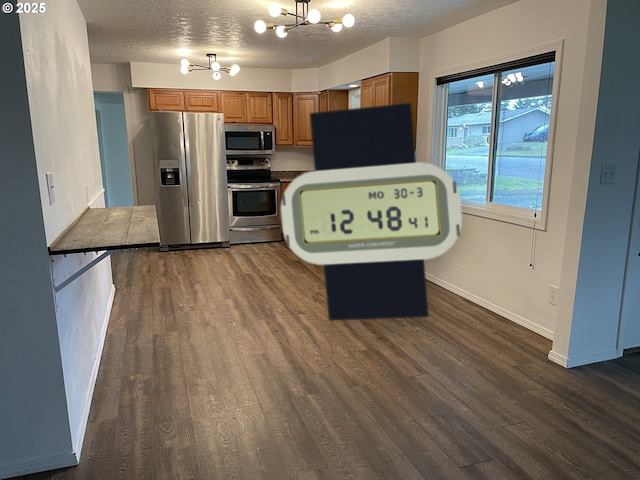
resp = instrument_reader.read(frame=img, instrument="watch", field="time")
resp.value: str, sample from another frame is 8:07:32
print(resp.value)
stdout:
12:48:41
